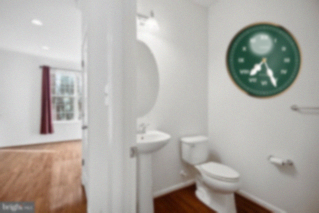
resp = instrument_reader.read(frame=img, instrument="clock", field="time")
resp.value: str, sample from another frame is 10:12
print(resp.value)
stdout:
7:26
